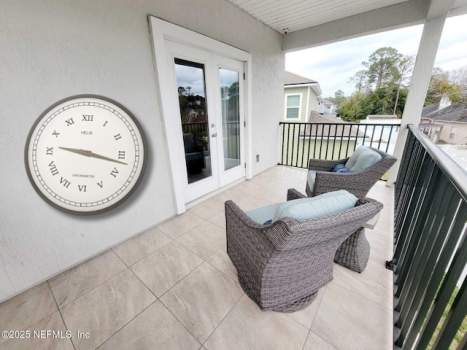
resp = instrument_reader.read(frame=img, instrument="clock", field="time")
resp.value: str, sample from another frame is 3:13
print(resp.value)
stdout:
9:17
